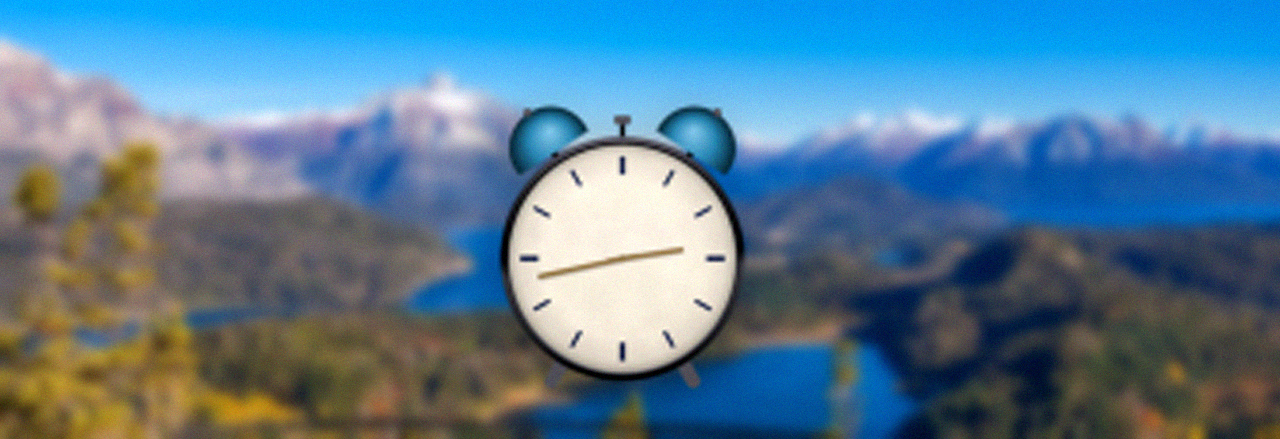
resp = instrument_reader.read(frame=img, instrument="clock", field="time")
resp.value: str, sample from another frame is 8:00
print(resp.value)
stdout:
2:43
